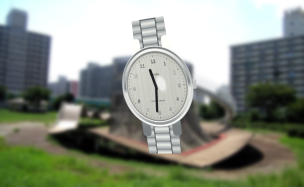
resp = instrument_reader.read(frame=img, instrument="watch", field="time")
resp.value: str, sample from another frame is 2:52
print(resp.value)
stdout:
11:31
